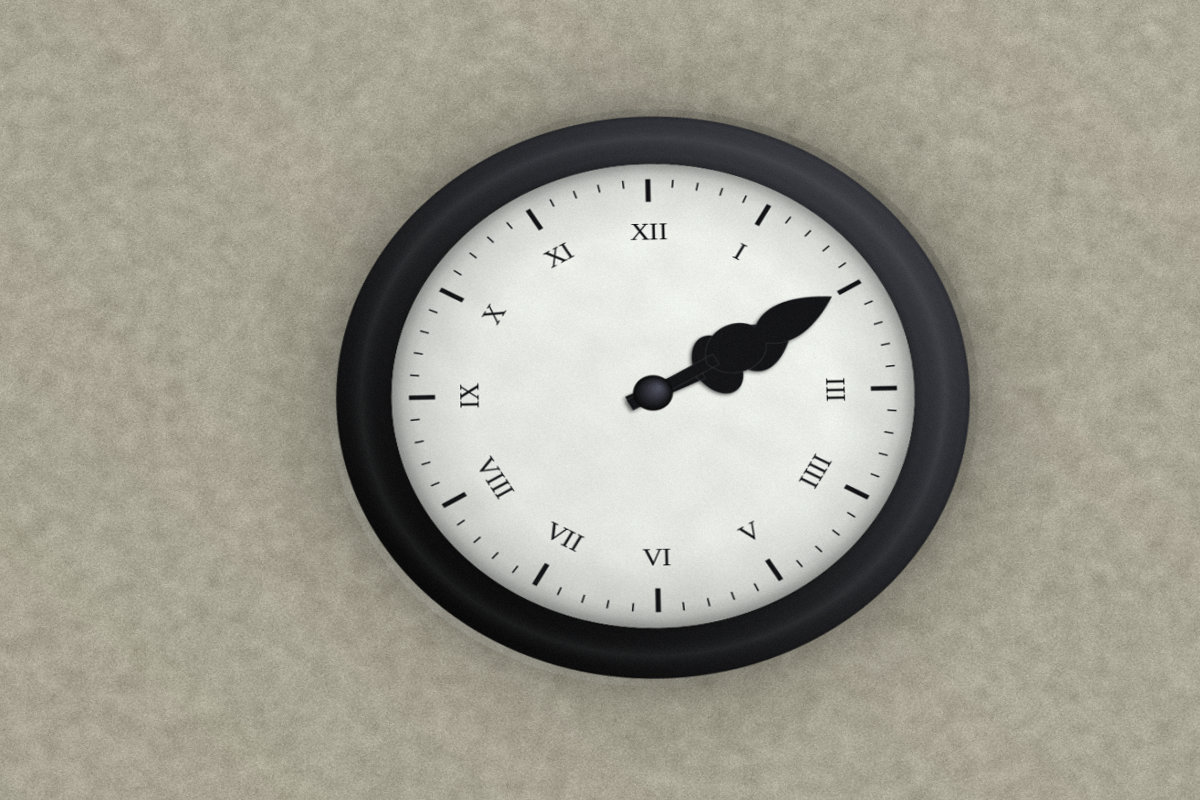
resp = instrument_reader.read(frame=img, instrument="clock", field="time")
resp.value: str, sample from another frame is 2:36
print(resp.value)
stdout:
2:10
